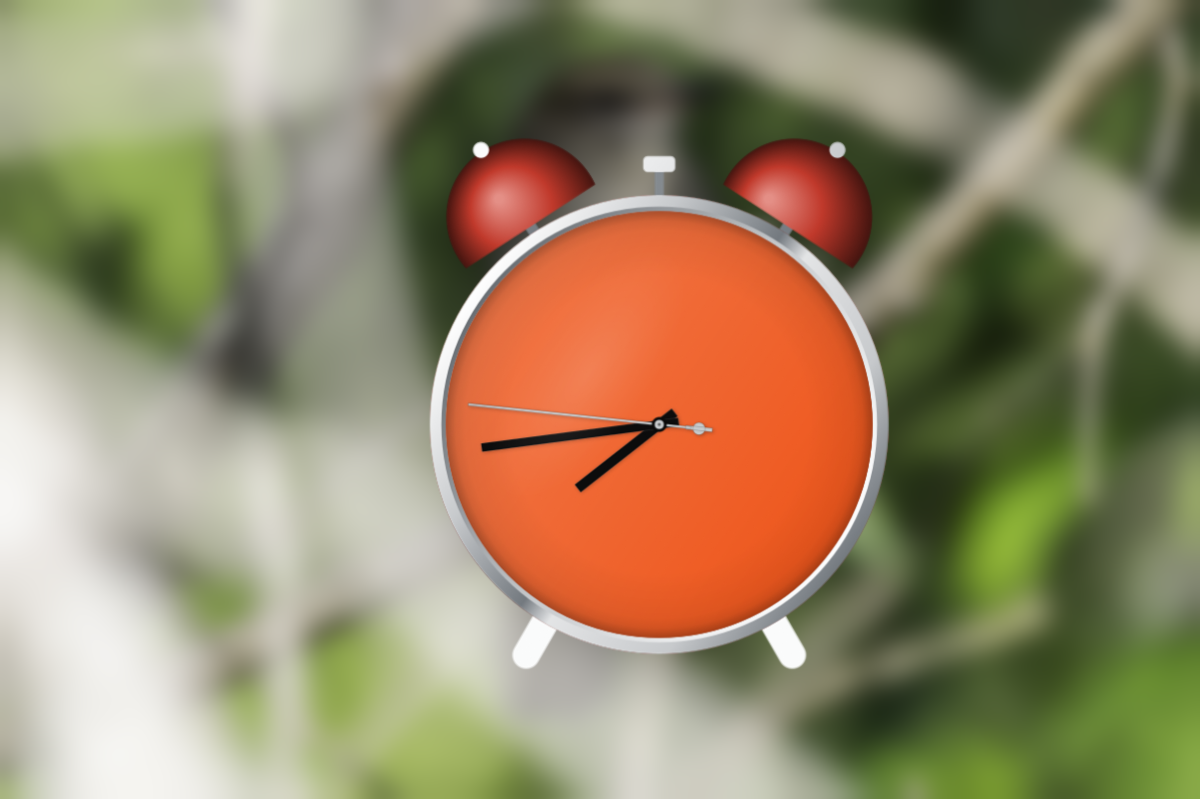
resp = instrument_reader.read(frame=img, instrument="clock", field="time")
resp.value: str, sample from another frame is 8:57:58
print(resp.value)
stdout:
7:43:46
